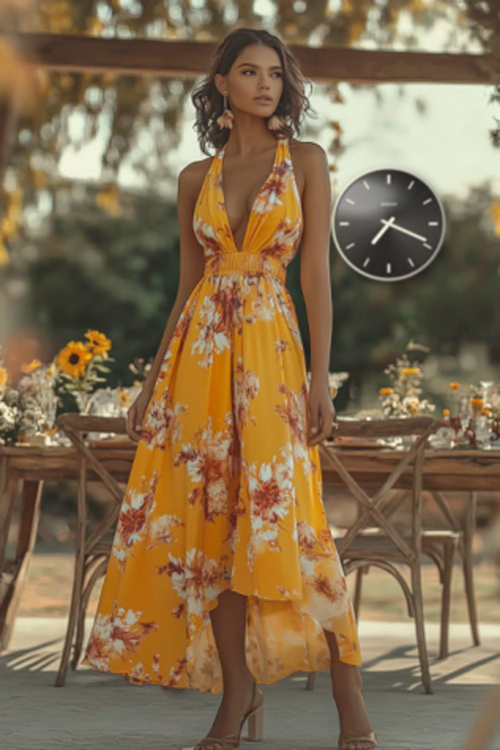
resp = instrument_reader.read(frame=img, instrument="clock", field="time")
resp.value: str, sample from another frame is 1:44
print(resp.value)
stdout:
7:19
